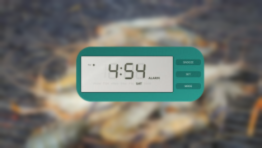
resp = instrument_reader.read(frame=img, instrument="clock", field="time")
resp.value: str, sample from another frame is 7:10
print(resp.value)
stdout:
4:54
